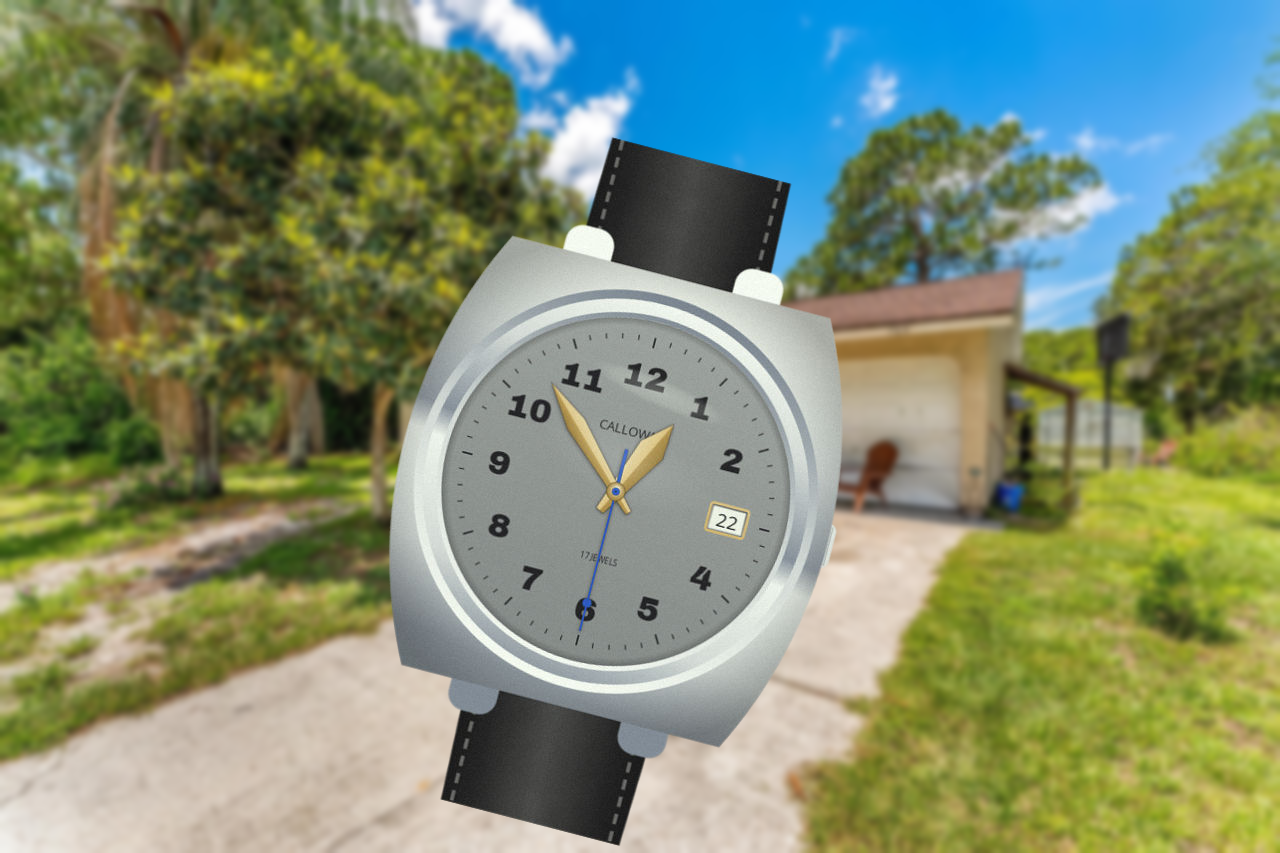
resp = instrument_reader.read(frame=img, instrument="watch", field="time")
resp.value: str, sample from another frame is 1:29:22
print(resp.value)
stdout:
12:52:30
